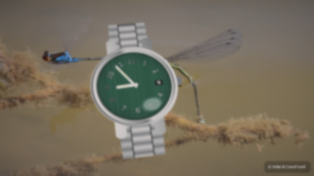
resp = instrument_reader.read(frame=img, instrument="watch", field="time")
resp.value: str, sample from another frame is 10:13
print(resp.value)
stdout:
8:54
